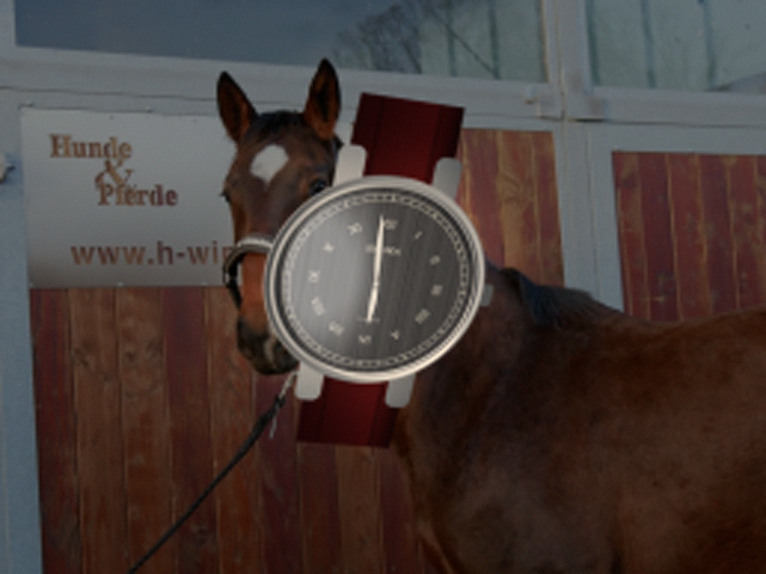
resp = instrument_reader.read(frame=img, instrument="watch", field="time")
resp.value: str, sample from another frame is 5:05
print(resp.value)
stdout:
5:59
